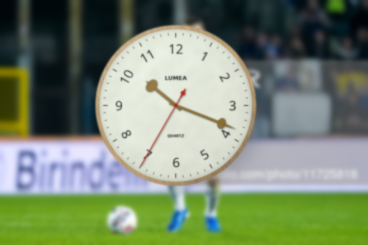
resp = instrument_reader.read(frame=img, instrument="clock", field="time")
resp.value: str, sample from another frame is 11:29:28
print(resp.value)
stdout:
10:18:35
